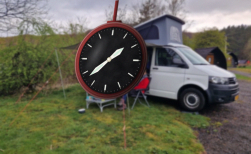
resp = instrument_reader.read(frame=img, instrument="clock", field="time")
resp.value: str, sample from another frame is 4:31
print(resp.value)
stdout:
1:38
